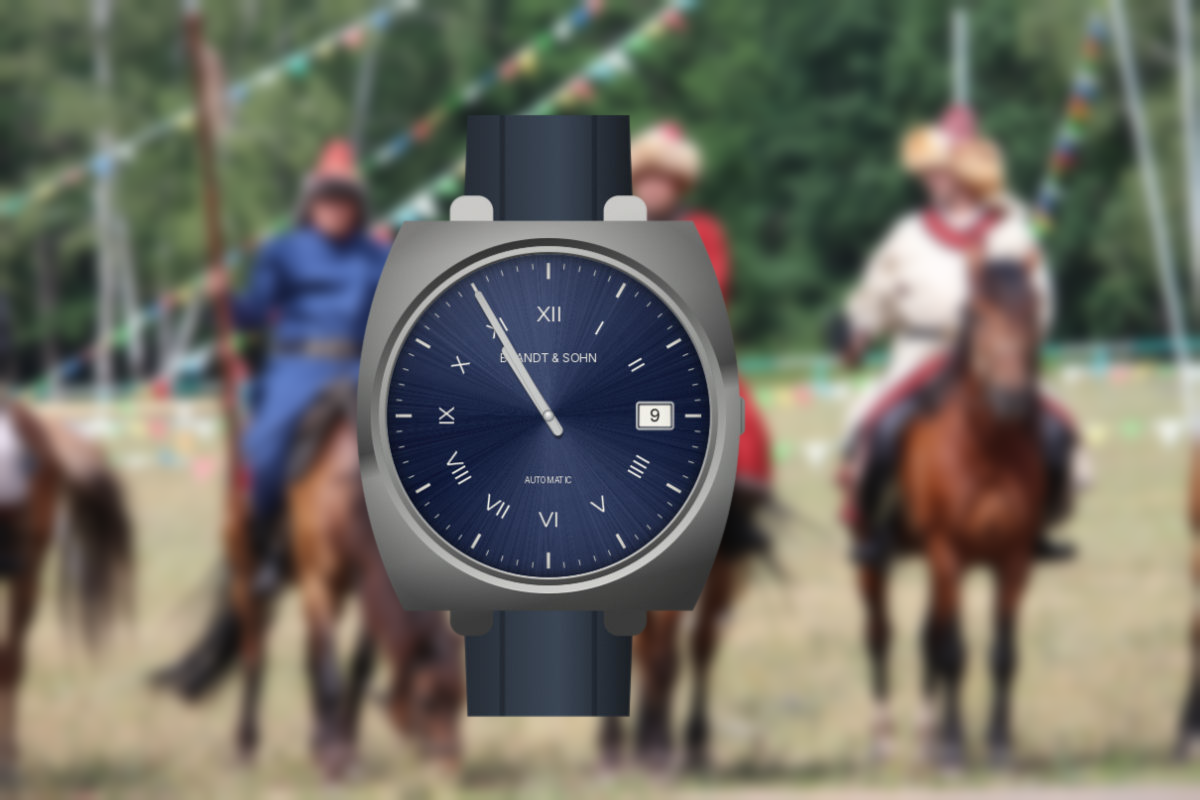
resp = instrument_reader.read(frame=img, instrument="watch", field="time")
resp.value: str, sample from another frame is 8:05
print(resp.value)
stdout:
10:55
